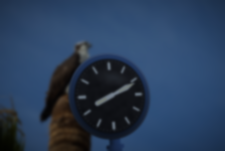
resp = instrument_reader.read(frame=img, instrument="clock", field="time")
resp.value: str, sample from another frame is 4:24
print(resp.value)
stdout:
8:11
